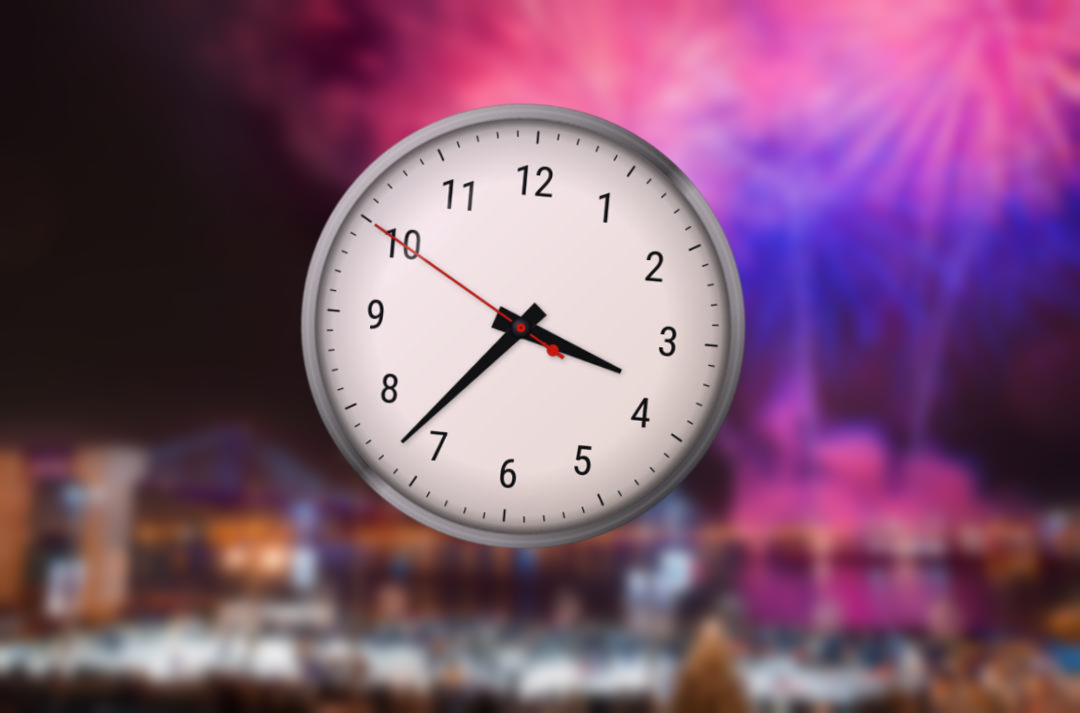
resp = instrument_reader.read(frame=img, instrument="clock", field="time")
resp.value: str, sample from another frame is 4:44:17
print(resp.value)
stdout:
3:36:50
